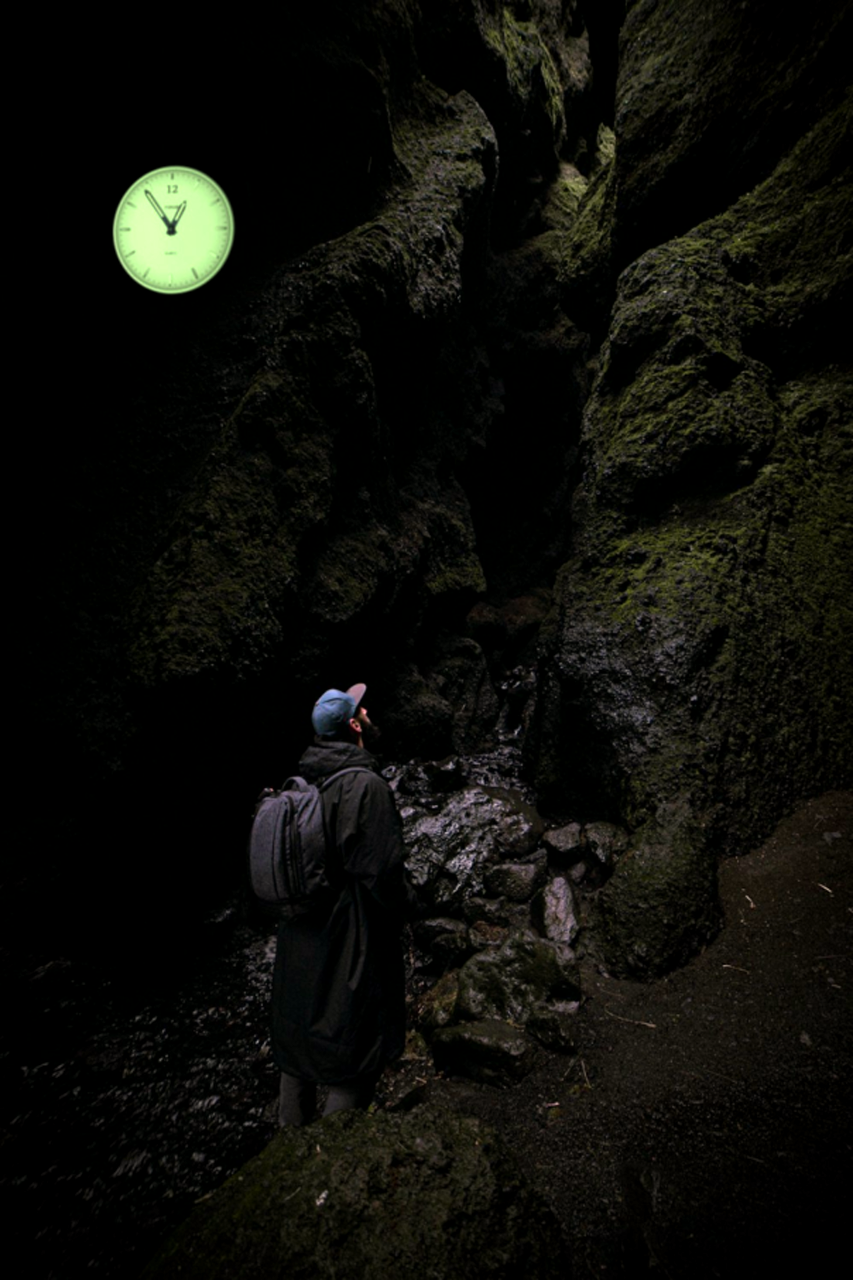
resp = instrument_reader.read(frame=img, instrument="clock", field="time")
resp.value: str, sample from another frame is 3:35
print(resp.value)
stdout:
12:54
